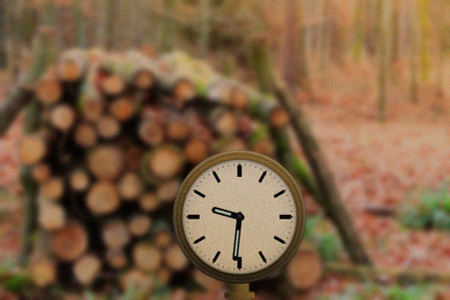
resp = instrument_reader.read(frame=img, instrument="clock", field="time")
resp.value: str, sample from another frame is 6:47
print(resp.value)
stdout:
9:31
